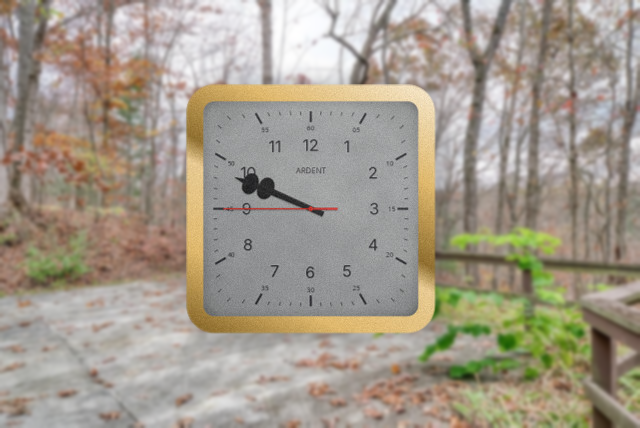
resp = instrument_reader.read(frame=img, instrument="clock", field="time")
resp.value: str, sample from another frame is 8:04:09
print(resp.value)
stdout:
9:48:45
